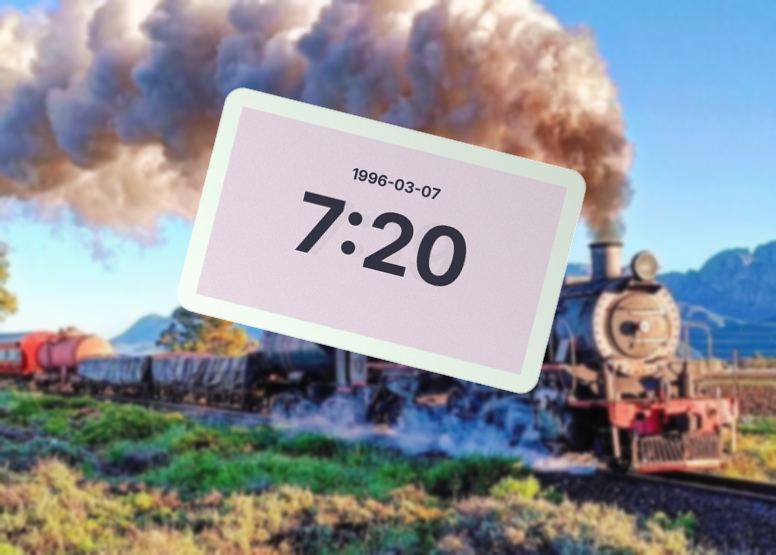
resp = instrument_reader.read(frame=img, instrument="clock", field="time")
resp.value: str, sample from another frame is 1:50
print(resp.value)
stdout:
7:20
